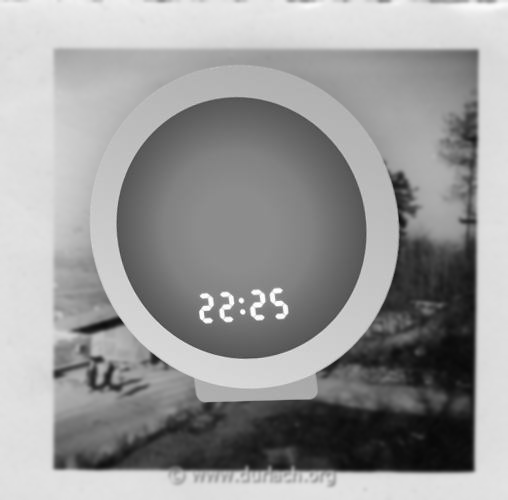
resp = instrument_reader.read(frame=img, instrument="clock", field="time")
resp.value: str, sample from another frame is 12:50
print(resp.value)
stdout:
22:25
